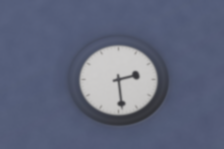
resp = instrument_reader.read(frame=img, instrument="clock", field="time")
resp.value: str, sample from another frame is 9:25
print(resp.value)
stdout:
2:29
